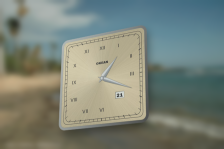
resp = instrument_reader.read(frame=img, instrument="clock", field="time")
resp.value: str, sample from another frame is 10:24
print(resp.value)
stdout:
1:19
